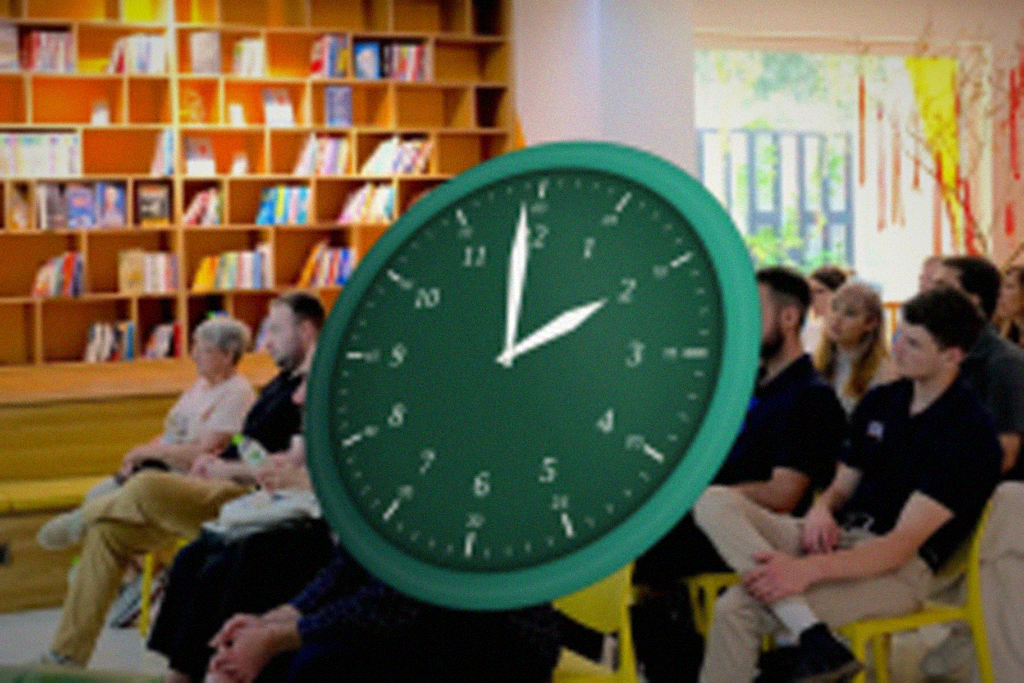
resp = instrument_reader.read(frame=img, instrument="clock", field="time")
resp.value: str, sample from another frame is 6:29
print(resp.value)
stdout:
1:59
